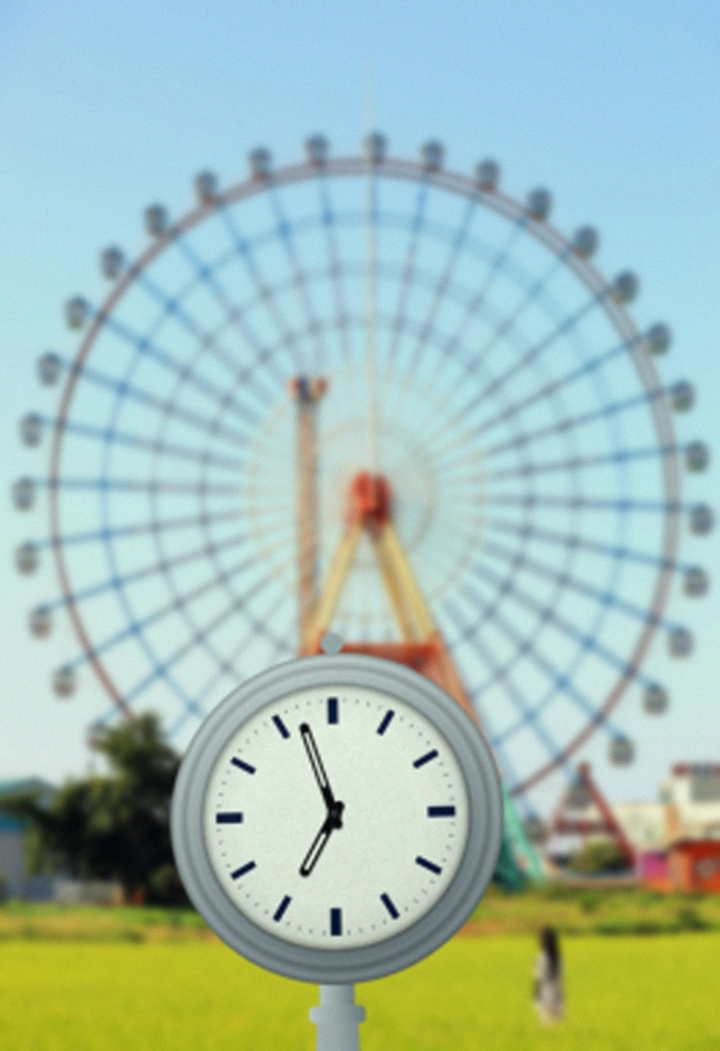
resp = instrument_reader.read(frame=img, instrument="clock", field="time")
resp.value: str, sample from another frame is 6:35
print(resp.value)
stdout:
6:57
